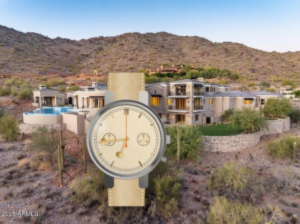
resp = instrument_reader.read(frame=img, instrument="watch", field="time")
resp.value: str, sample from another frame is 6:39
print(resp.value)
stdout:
6:44
